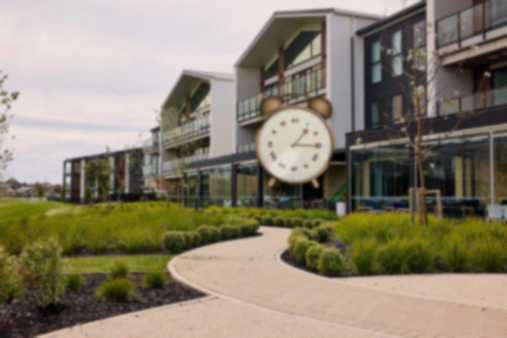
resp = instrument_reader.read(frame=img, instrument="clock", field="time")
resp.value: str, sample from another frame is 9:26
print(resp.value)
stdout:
1:15
